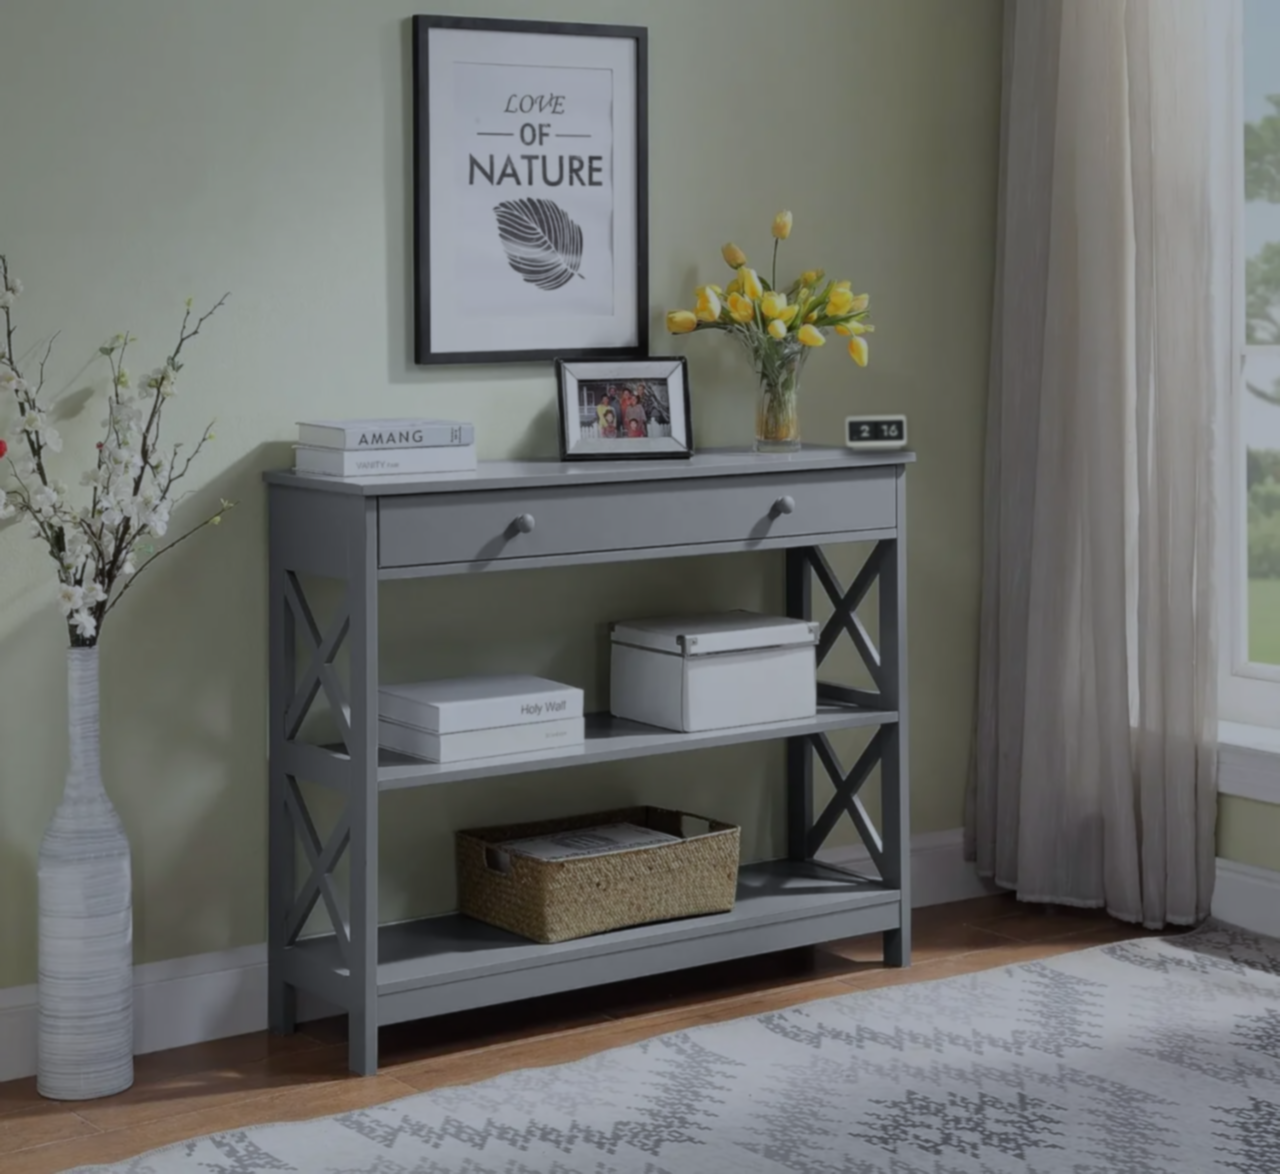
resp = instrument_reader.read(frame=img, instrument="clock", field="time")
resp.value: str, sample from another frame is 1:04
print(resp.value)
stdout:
2:16
